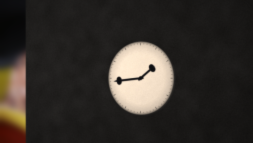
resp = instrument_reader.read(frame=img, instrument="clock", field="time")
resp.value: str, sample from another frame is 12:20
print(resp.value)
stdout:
1:44
